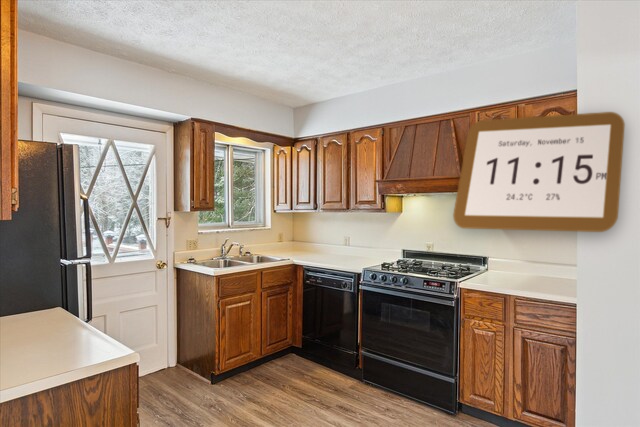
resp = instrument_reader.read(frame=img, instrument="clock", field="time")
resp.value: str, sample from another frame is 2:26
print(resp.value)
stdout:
11:15
